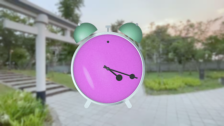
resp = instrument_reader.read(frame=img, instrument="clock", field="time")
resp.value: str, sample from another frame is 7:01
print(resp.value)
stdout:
4:18
